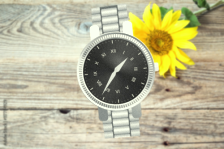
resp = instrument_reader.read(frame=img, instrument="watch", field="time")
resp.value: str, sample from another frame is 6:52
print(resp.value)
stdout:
1:36
